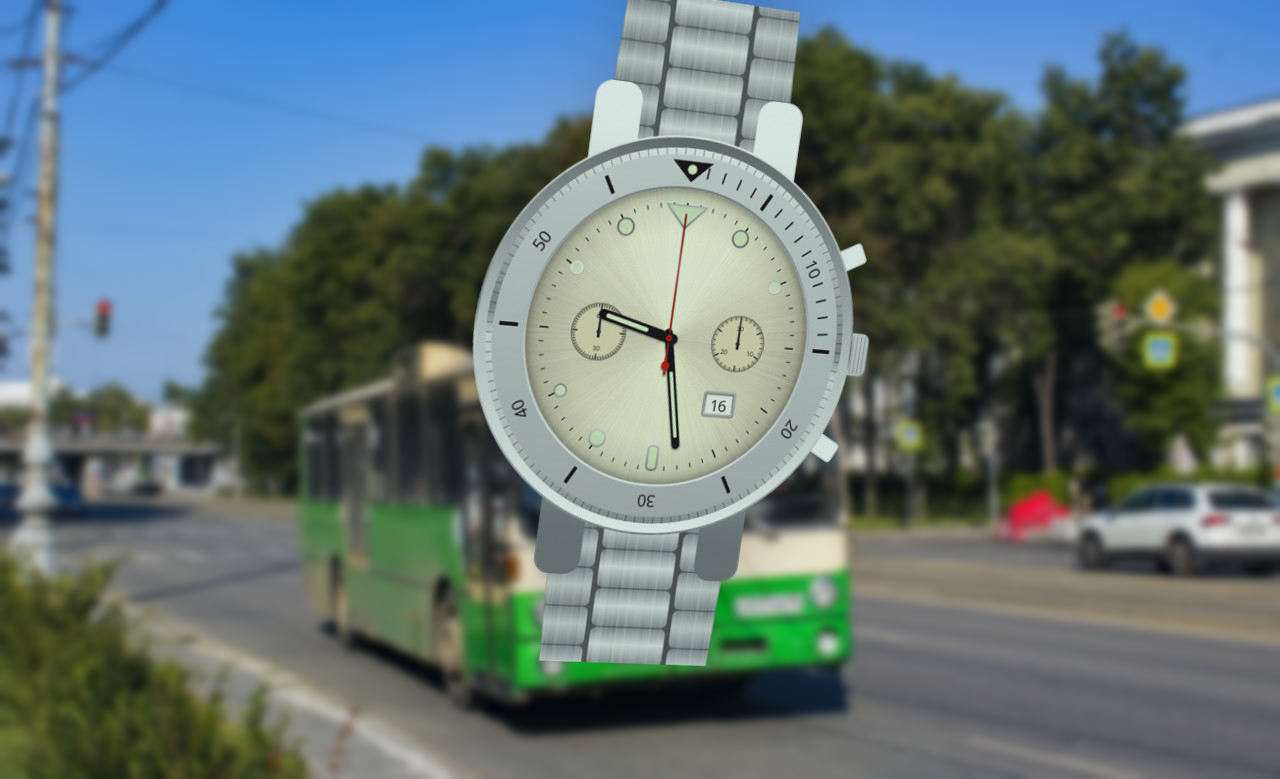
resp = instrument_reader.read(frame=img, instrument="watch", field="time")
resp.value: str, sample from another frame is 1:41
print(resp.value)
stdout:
9:28
